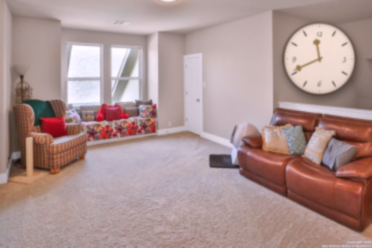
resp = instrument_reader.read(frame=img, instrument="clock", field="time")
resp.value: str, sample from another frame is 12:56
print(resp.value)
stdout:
11:41
